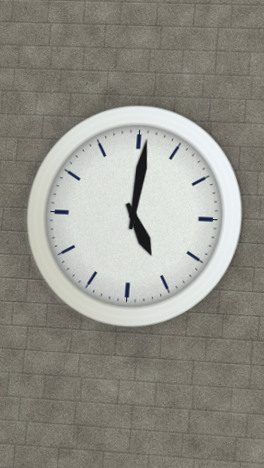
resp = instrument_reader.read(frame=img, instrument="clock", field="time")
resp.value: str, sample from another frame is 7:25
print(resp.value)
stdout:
5:01
